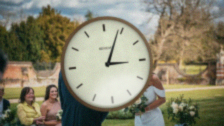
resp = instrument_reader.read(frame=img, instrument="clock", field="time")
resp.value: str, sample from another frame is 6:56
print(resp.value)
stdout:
3:04
